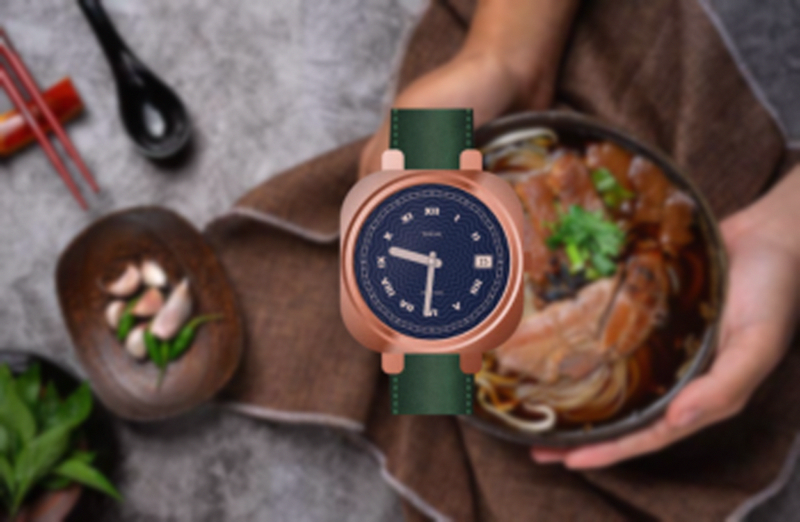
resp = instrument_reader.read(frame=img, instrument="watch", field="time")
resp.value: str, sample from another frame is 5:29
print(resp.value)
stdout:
9:31
